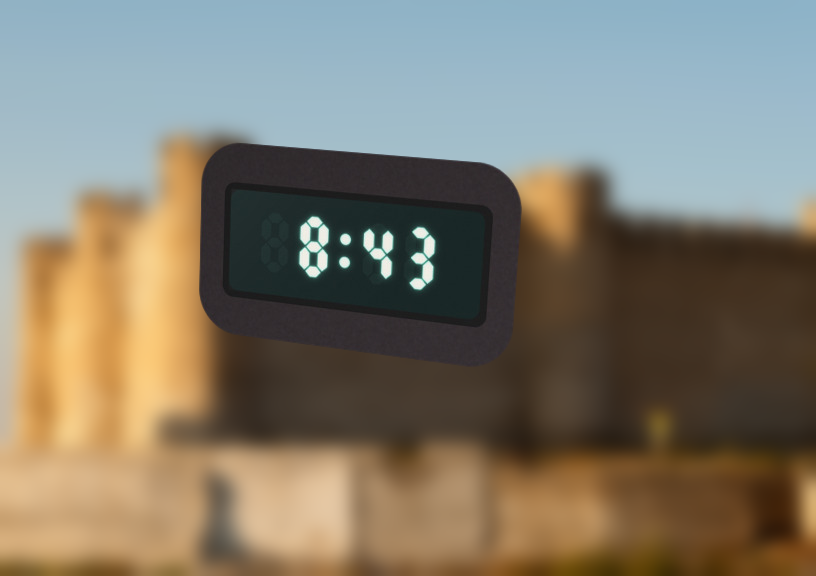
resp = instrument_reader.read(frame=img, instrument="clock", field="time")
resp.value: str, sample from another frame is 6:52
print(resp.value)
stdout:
8:43
